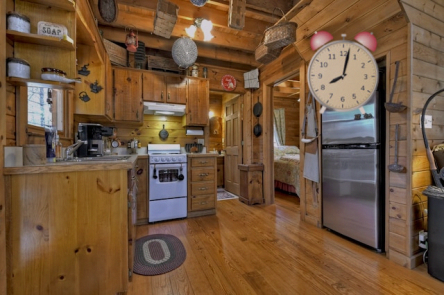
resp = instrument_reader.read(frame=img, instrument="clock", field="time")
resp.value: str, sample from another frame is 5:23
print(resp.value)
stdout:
8:02
